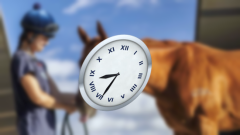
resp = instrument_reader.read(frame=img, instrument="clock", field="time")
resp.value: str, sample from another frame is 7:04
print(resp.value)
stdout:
8:34
